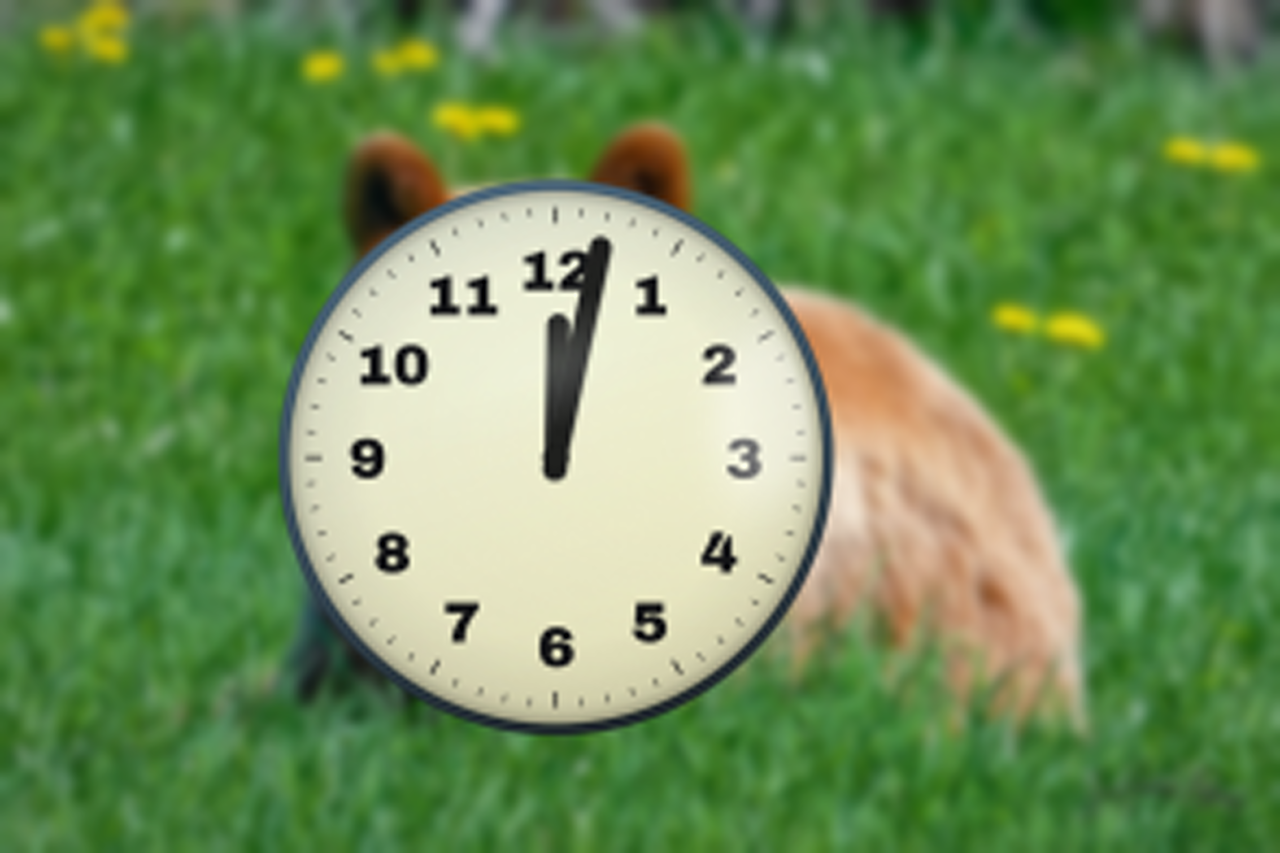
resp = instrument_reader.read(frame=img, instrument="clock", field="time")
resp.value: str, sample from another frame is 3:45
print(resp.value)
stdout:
12:02
